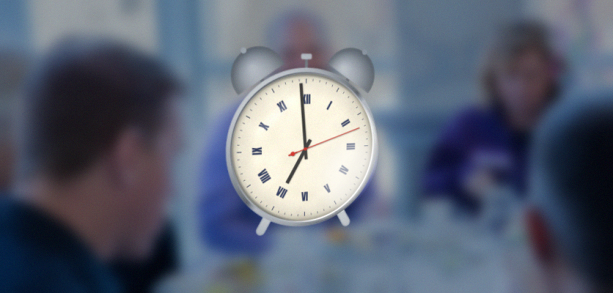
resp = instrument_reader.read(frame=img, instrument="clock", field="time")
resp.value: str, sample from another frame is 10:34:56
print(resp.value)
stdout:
6:59:12
